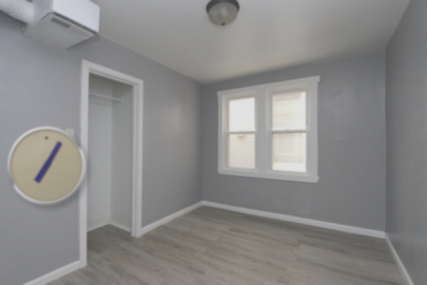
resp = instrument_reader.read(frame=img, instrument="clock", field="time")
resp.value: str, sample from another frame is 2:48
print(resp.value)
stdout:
7:05
